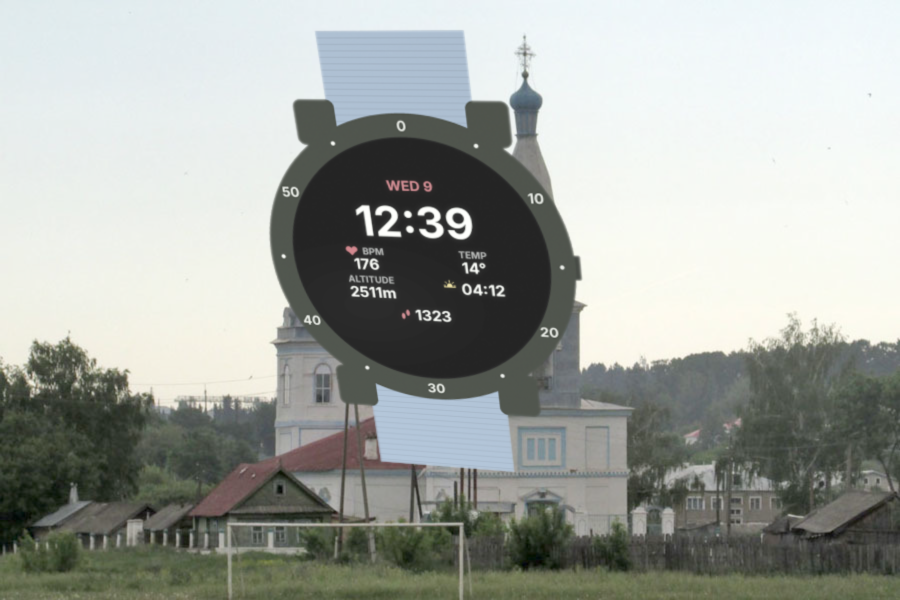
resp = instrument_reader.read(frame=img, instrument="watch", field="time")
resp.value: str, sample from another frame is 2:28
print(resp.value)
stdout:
12:39
